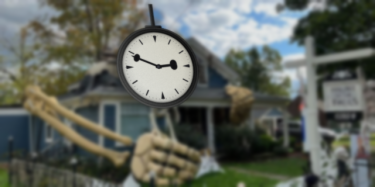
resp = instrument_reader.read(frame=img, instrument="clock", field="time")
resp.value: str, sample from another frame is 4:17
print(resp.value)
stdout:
2:49
